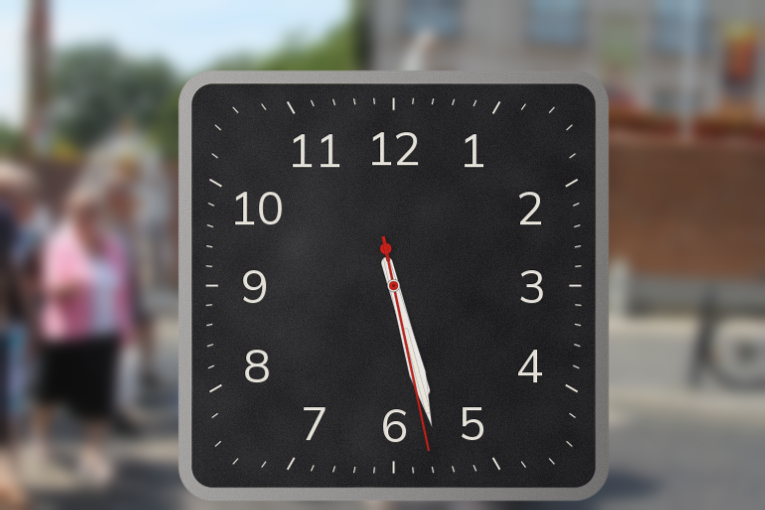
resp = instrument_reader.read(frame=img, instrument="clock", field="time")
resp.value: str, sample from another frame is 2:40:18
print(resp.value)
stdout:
5:27:28
